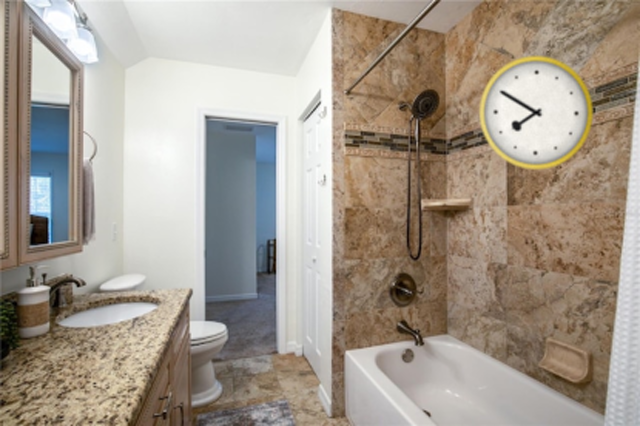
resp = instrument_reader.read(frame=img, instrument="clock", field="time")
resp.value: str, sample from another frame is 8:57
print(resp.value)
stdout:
7:50
